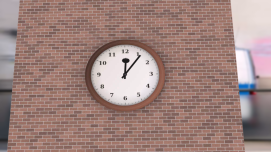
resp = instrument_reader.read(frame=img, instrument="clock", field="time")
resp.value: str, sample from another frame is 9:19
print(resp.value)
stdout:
12:06
